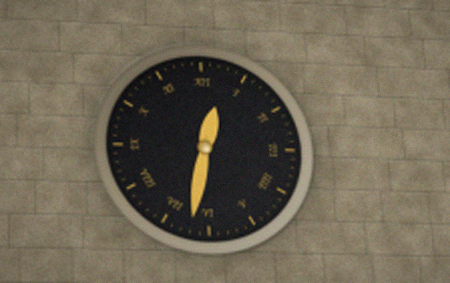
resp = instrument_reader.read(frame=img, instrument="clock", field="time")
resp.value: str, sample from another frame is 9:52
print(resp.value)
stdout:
12:32
